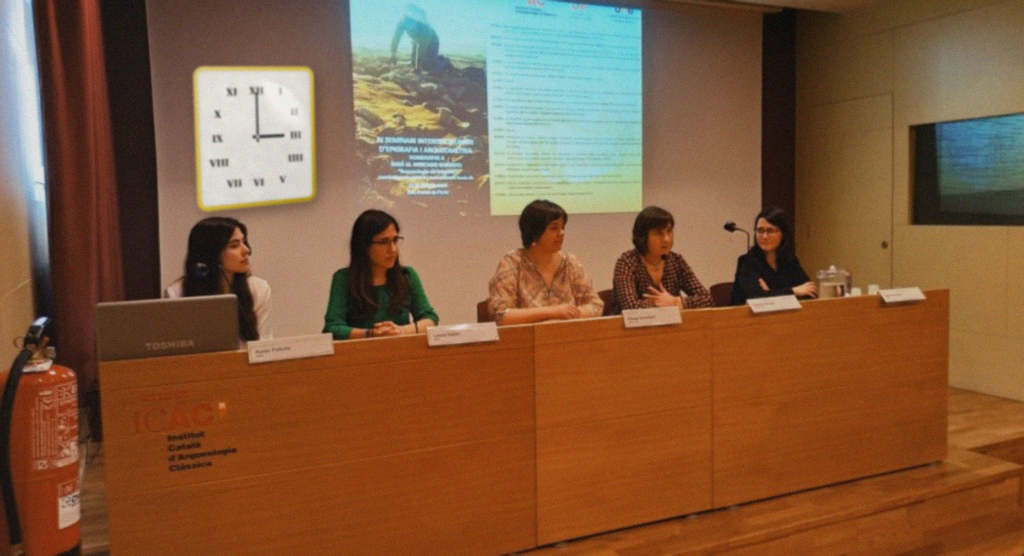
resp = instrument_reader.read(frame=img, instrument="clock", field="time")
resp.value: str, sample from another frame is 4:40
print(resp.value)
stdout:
3:00
